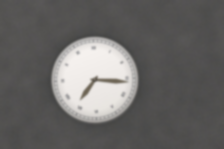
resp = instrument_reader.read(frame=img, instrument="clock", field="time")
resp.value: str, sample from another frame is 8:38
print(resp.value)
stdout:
7:16
